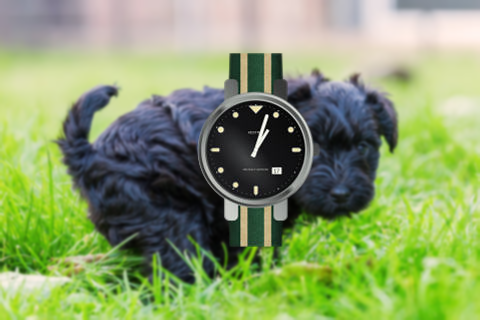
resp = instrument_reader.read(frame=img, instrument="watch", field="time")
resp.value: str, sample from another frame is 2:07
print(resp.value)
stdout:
1:03
